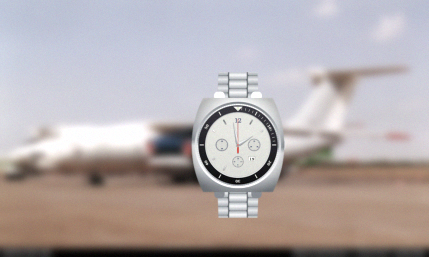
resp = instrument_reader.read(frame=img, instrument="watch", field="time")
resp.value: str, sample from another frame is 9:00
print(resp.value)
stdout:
1:58
